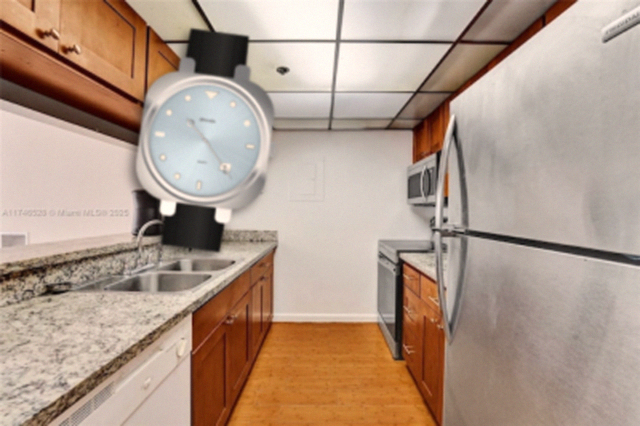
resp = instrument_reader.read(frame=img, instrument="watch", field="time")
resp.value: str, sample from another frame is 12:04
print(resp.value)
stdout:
10:23
